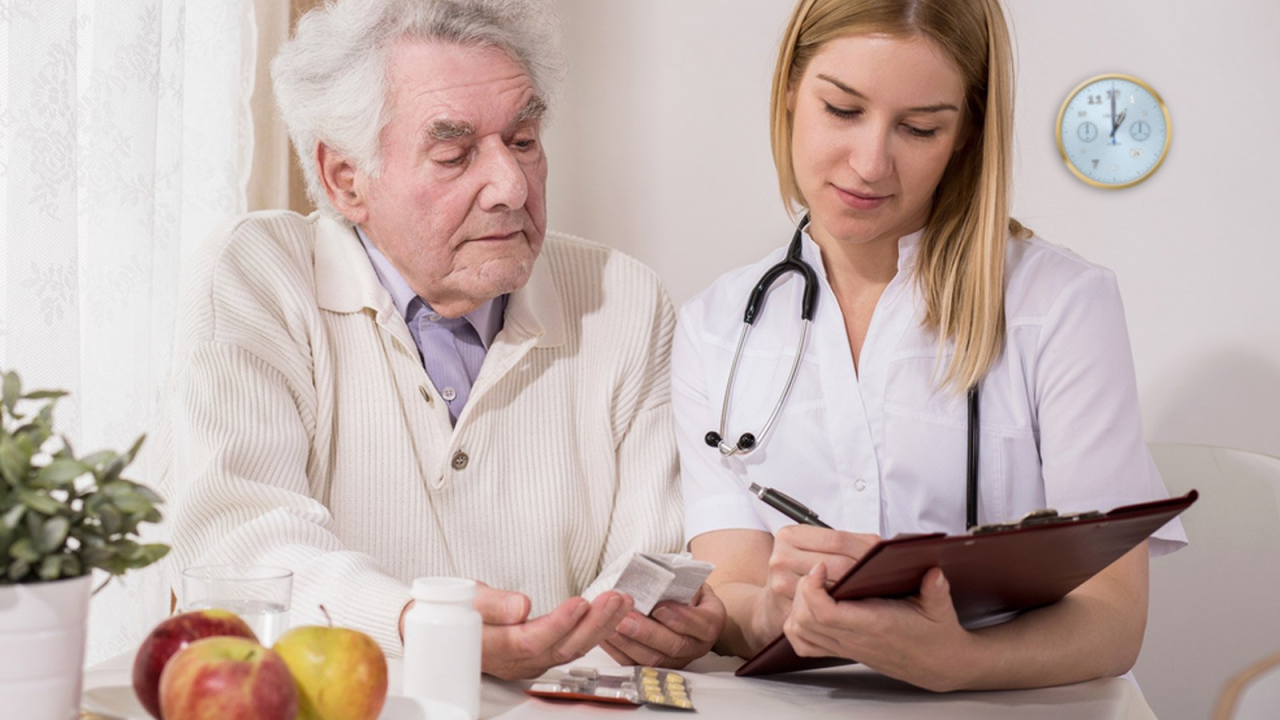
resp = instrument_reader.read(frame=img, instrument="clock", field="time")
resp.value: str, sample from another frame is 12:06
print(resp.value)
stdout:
1:00
